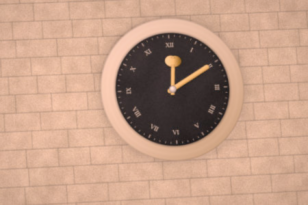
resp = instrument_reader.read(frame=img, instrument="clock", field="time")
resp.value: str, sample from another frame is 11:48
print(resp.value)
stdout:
12:10
